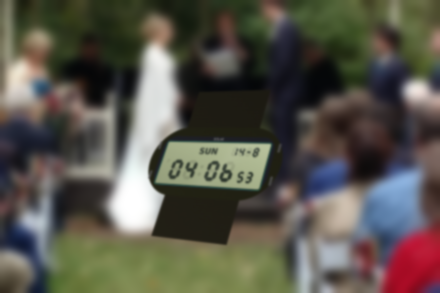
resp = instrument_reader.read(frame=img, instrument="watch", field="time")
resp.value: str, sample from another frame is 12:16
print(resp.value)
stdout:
4:06
